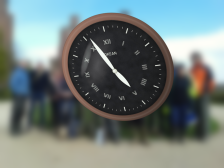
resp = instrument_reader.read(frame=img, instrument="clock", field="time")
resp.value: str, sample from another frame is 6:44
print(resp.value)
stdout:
4:56
